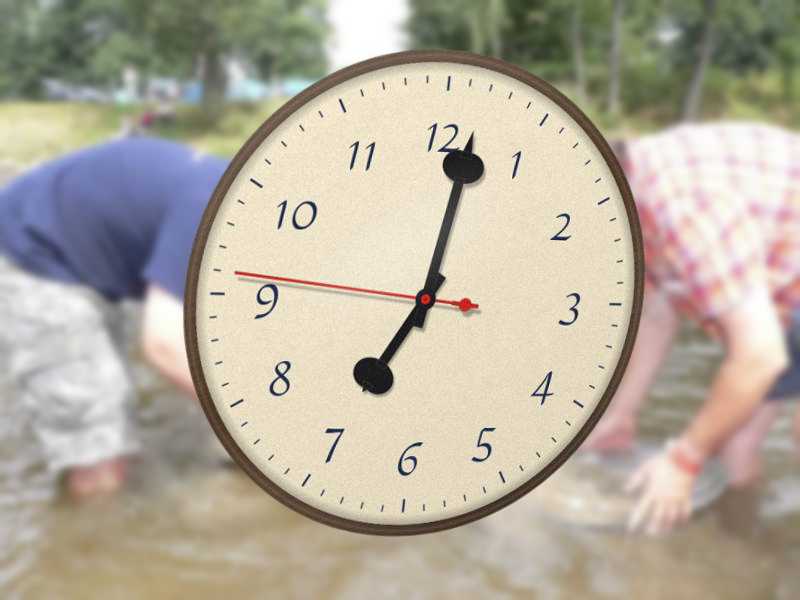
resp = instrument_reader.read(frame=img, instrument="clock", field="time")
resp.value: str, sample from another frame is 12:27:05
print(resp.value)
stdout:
7:01:46
